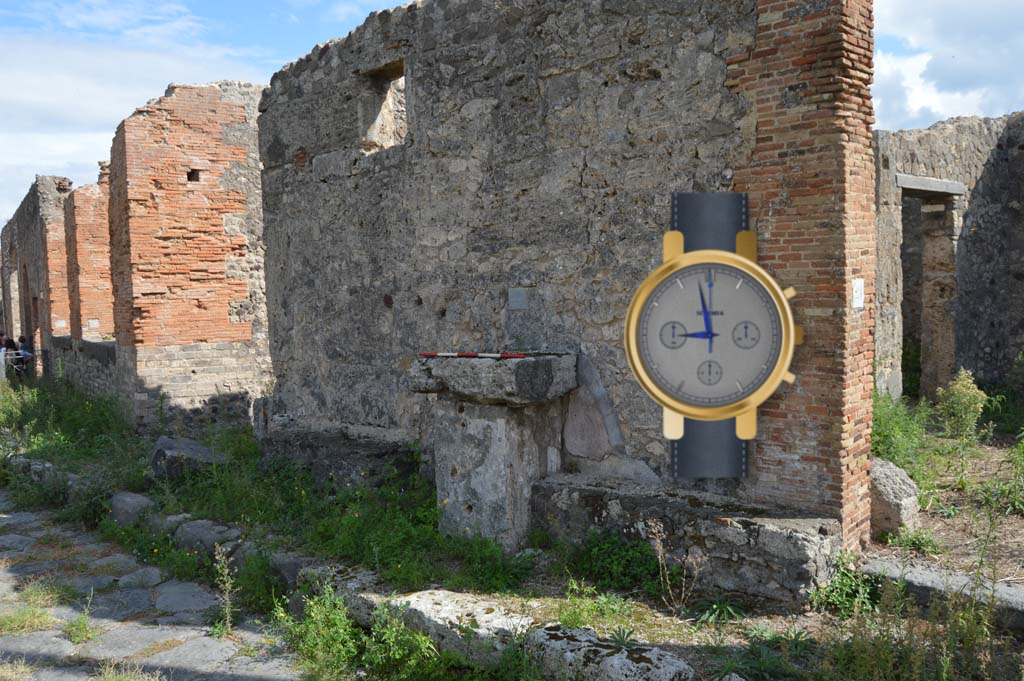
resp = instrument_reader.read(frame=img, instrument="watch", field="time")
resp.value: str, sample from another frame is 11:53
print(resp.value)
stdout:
8:58
